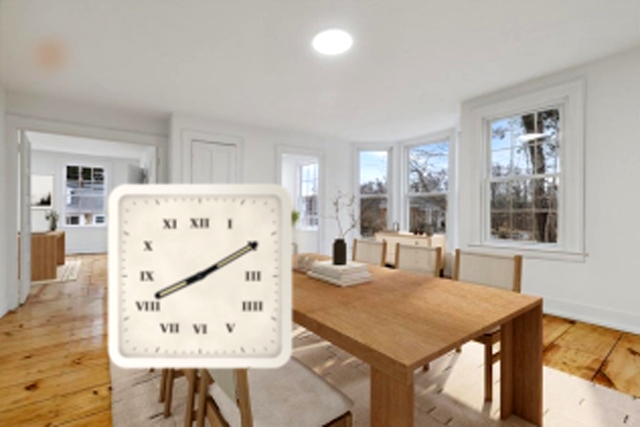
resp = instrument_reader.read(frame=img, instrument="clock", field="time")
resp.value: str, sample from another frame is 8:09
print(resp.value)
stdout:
8:10
